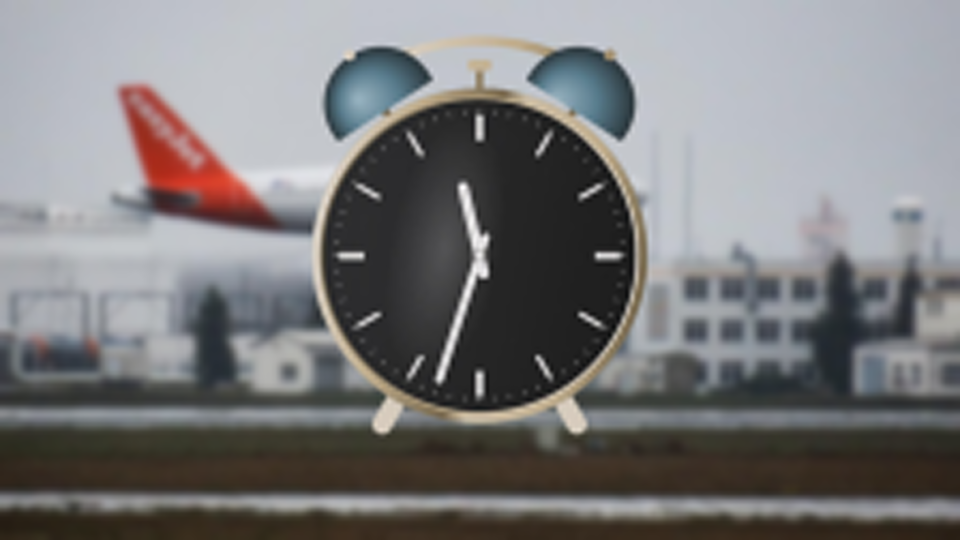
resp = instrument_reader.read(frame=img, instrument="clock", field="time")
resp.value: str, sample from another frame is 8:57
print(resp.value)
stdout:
11:33
